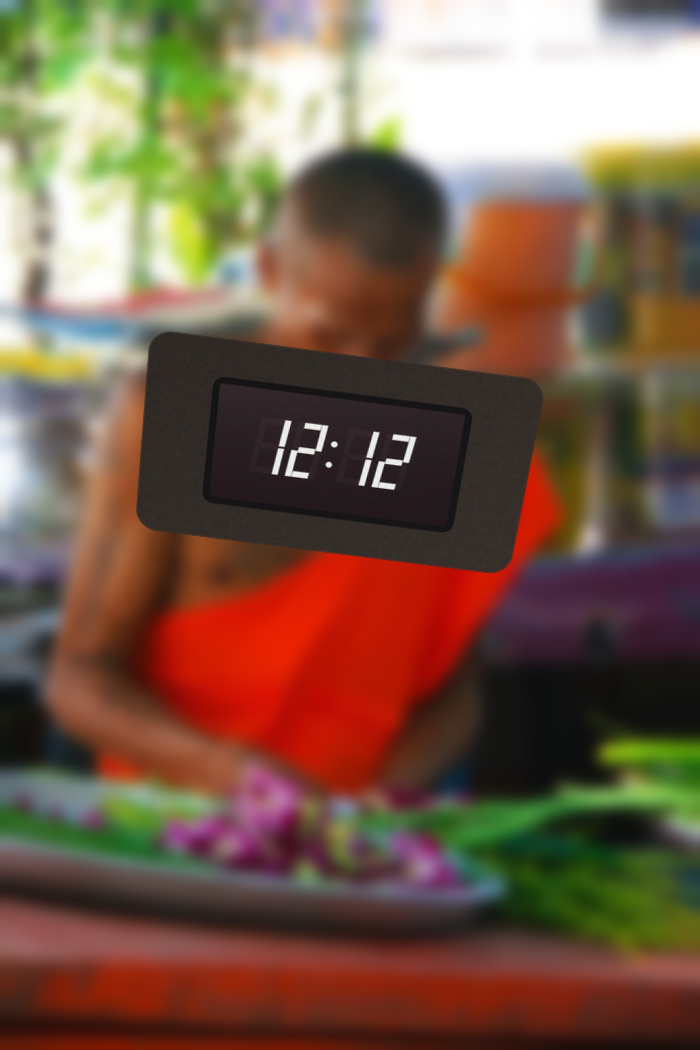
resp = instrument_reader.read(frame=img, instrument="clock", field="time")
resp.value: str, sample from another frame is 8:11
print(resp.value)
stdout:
12:12
